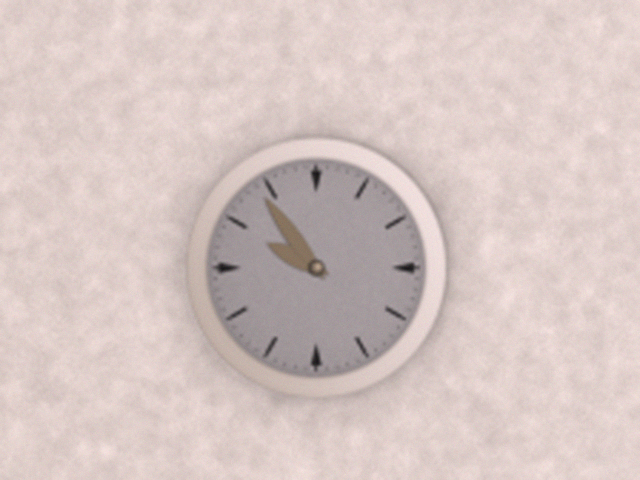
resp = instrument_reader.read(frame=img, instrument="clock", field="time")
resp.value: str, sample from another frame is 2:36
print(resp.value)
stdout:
9:54
